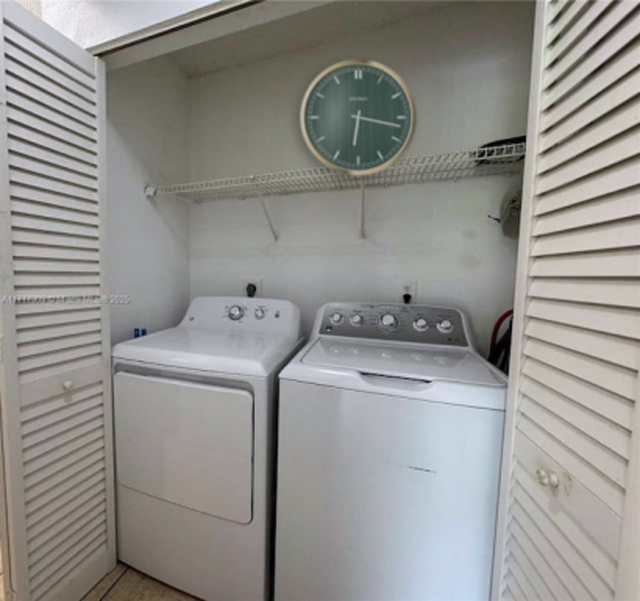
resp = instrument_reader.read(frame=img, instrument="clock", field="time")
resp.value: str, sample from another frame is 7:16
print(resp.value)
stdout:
6:17
